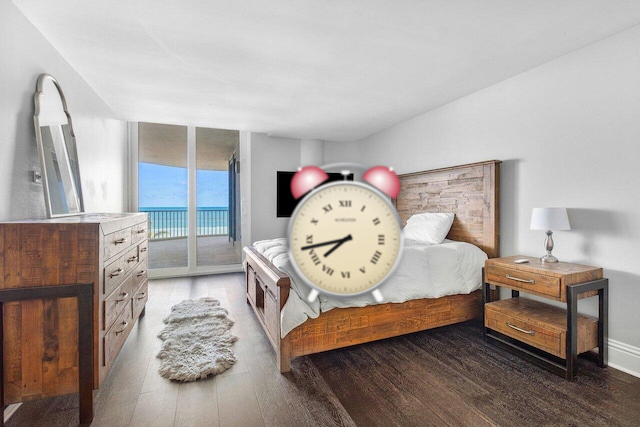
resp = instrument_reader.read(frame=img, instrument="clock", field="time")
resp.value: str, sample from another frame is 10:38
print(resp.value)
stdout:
7:43
